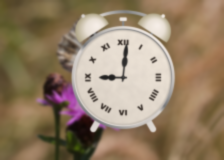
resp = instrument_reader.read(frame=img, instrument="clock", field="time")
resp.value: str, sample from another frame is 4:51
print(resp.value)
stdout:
9:01
